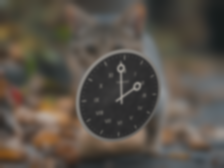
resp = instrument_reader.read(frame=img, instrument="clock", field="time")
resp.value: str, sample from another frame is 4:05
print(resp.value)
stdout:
1:59
